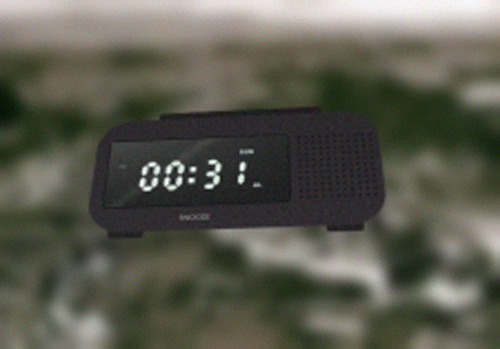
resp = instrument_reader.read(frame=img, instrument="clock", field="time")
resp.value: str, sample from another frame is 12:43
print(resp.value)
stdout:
0:31
